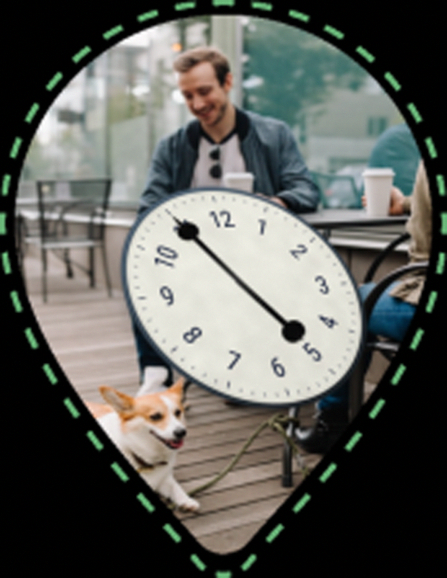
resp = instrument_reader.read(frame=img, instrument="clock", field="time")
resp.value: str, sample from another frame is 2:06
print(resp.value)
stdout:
4:55
